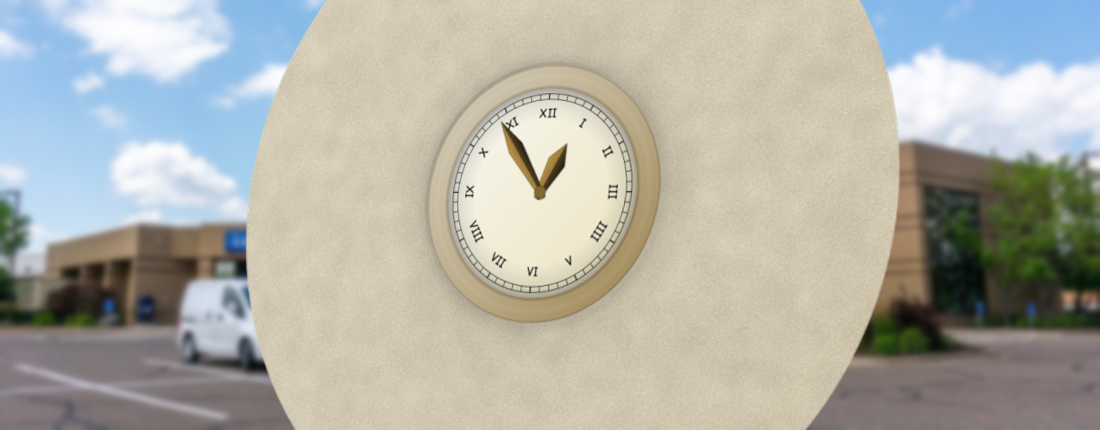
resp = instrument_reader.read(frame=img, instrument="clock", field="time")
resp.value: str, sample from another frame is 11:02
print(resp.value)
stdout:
12:54
